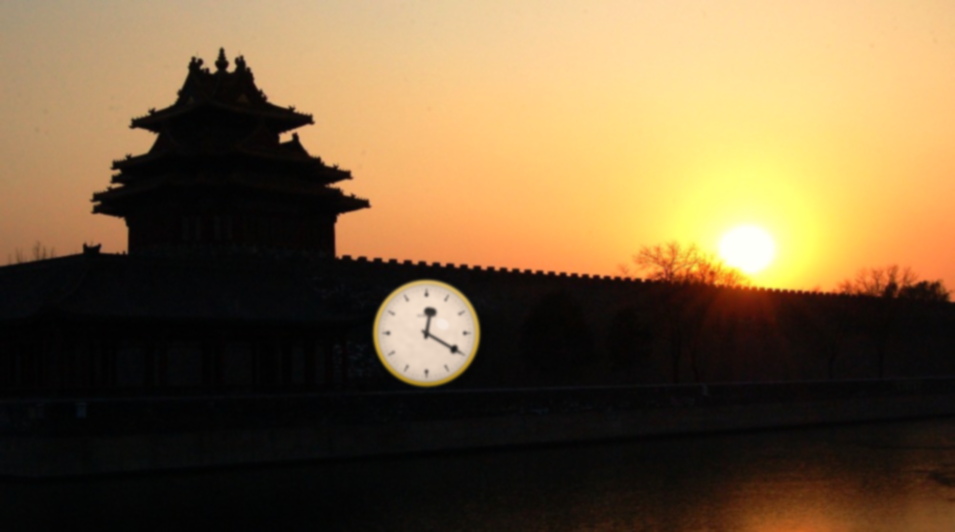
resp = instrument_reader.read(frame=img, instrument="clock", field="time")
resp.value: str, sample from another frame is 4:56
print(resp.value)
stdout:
12:20
